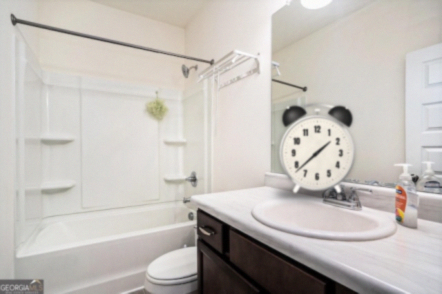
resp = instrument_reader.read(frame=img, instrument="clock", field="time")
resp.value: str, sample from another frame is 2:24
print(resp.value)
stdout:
1:38
